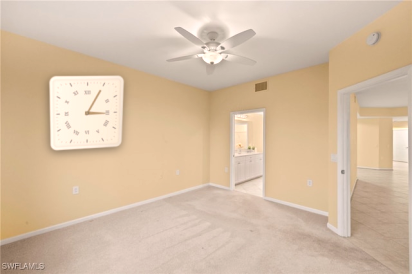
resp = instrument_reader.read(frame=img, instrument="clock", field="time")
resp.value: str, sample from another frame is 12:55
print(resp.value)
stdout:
3:05
